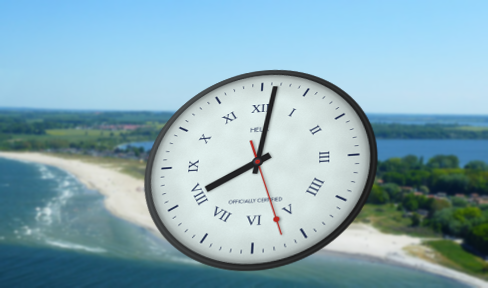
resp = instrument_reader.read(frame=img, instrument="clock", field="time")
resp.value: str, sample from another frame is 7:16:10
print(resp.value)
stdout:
8:01:27
